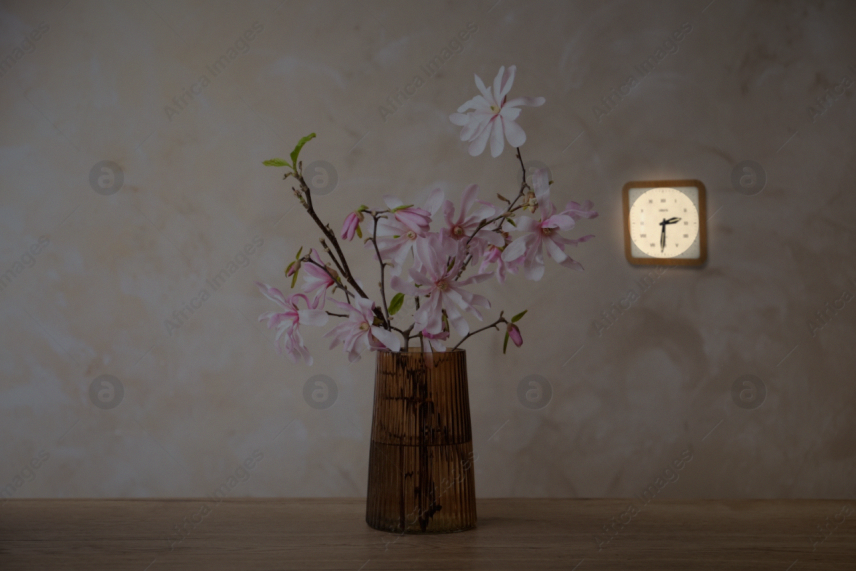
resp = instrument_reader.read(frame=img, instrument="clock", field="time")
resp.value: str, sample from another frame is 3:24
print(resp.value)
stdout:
2:31
